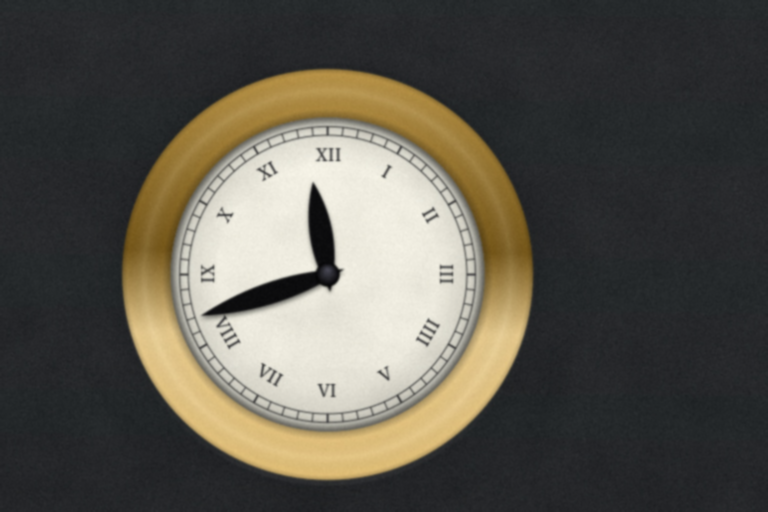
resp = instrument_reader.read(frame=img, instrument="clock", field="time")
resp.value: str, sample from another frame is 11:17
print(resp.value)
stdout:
11:42
